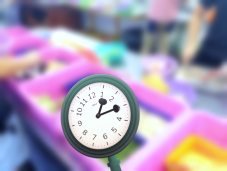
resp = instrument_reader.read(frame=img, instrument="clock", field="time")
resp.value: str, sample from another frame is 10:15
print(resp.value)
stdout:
1:15
